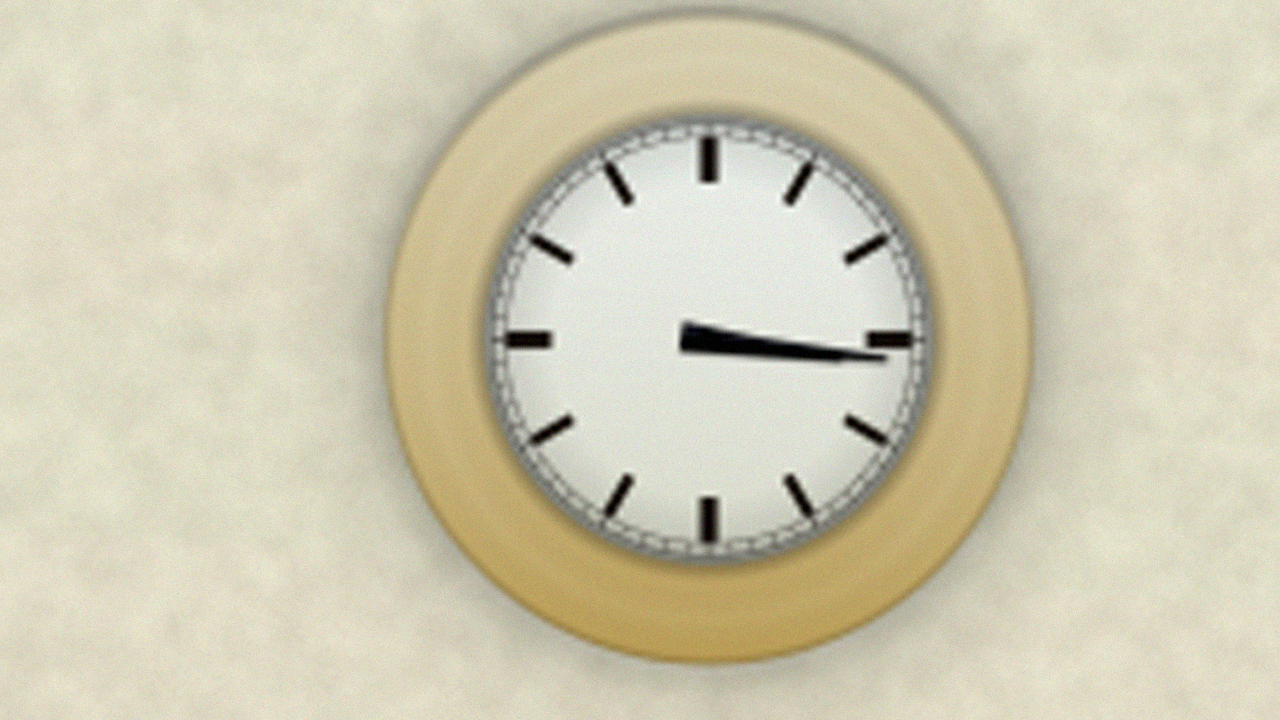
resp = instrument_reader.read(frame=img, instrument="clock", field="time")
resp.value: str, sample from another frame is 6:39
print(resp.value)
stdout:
3:16
